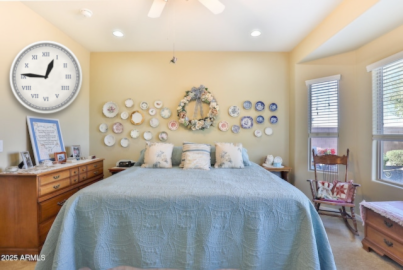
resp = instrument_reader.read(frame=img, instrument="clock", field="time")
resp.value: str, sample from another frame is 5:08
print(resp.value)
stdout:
12:46
